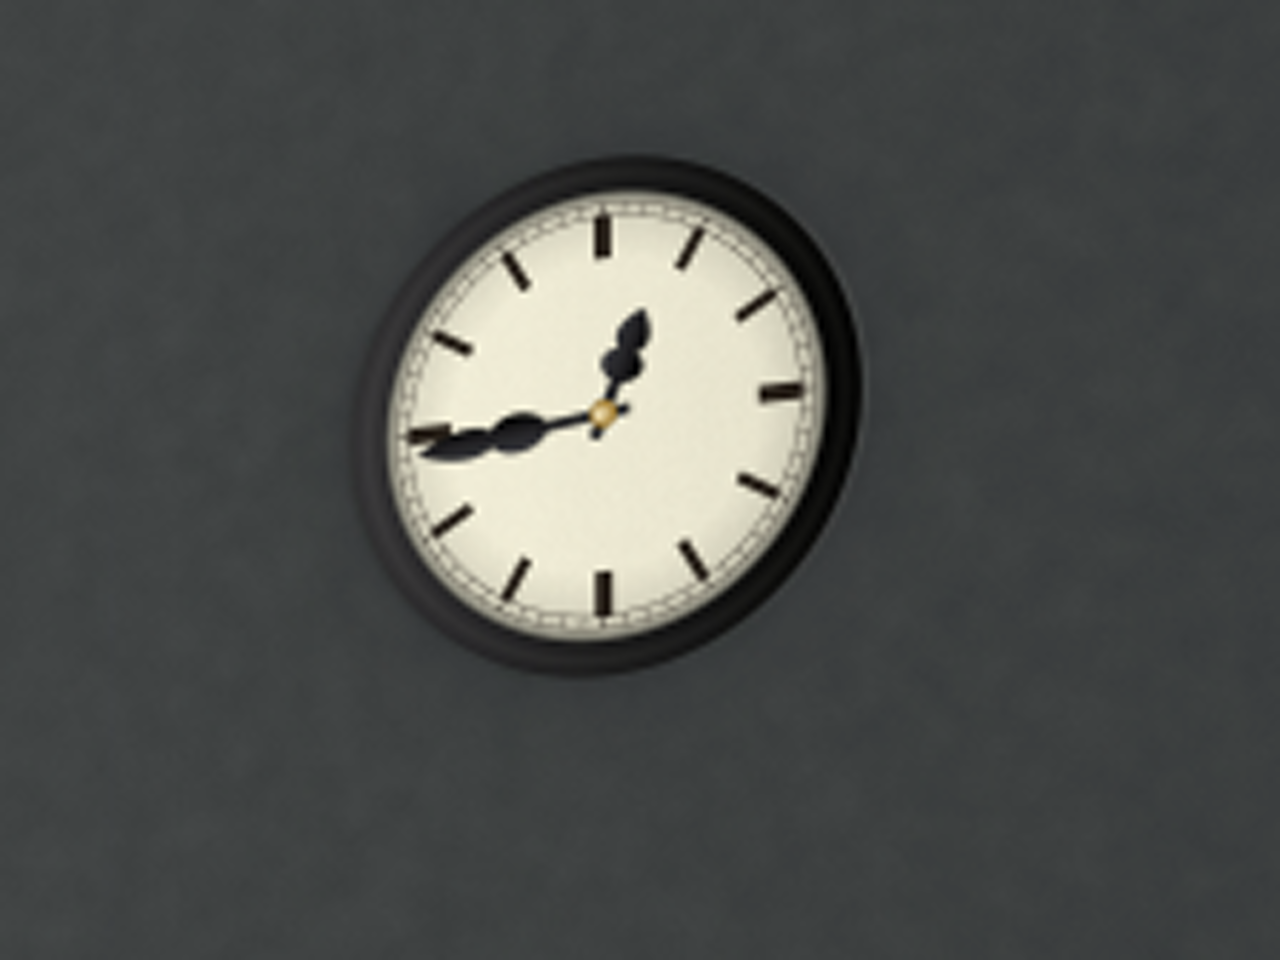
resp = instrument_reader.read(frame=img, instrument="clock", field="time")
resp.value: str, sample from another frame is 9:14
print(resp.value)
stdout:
12:44
